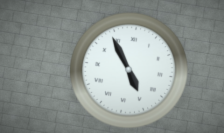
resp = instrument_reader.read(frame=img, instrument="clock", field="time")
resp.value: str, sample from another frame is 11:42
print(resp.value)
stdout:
4:54
